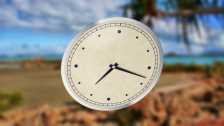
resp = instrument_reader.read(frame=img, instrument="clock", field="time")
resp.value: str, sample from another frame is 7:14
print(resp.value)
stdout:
7:18
